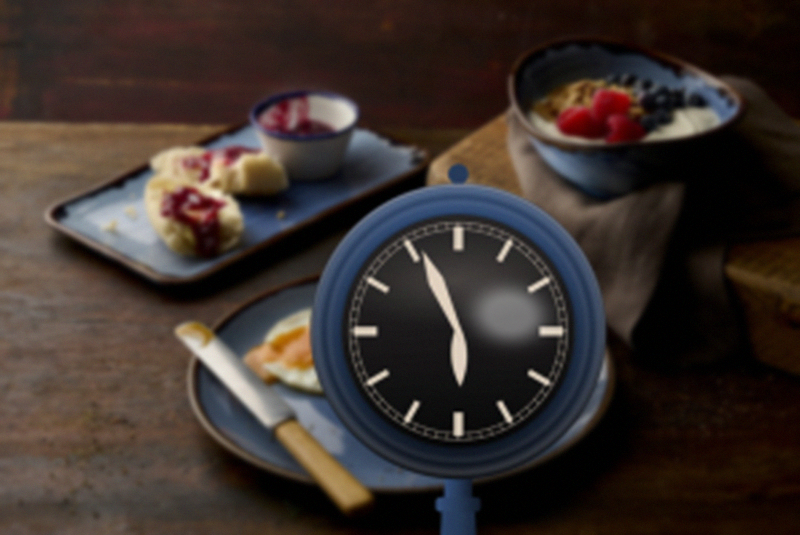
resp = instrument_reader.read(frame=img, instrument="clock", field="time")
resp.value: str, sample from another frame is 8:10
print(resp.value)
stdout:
5:56
